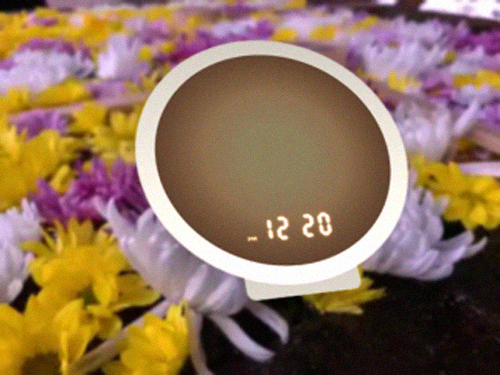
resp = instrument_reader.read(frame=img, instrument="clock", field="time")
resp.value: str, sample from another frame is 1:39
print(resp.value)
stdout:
12:20
